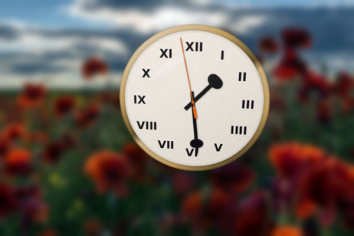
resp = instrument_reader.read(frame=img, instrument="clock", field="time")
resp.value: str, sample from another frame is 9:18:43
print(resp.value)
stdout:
1:28:58
